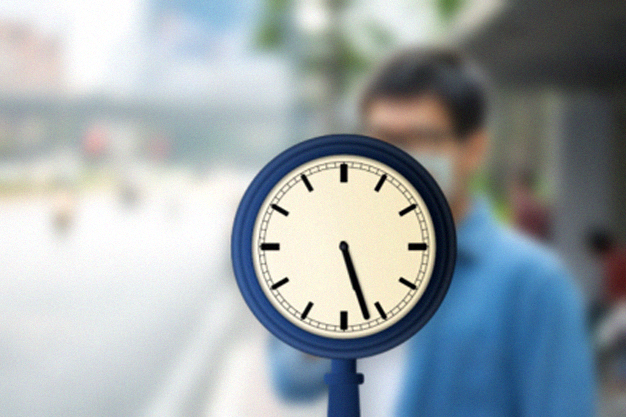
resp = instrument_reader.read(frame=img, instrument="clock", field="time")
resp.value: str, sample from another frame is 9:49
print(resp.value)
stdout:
5:27
